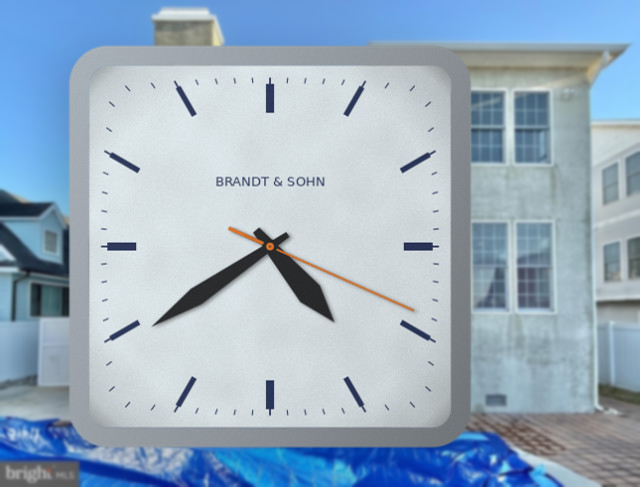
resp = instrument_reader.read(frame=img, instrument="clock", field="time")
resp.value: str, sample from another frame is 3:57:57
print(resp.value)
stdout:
4:39:19
